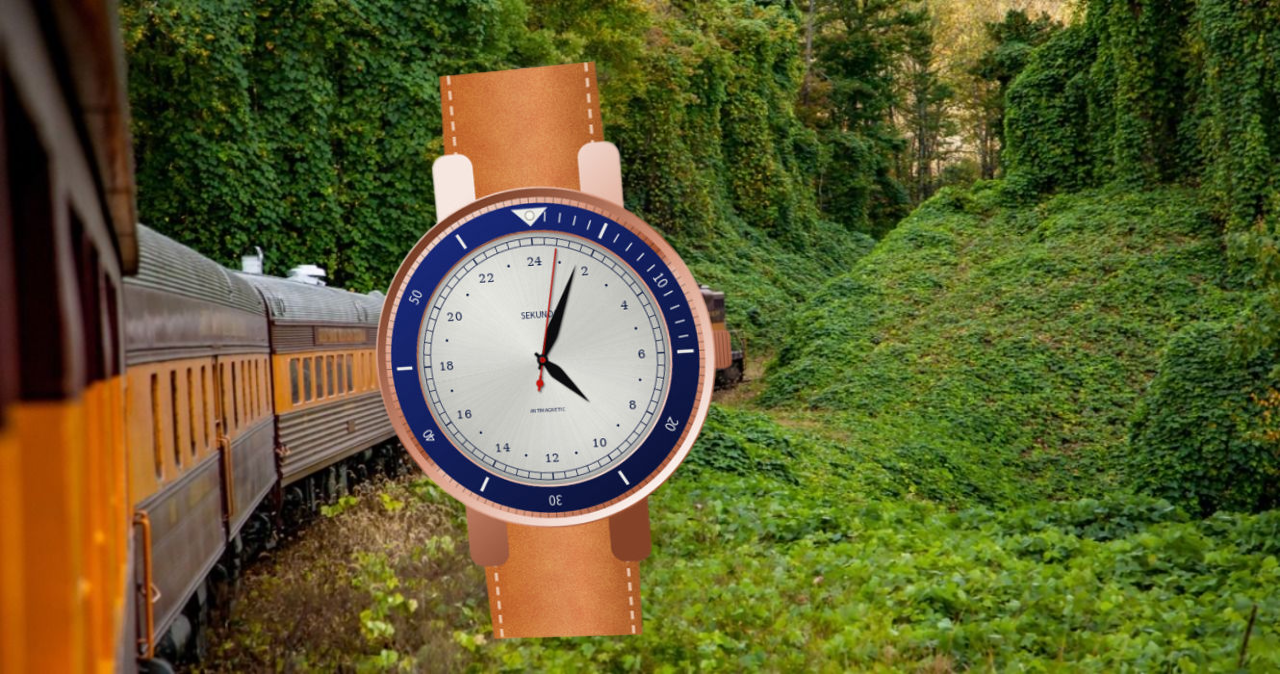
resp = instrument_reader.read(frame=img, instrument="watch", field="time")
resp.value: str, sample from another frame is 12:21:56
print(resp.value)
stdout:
9:04:02
